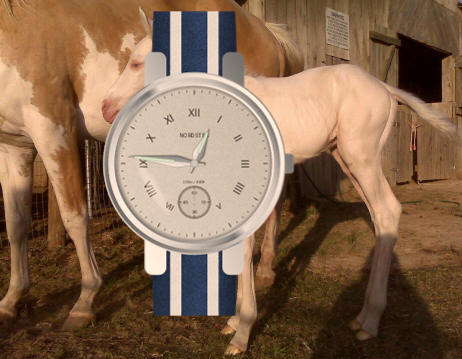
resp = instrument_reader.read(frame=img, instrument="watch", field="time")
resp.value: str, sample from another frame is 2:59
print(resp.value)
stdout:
12:46
